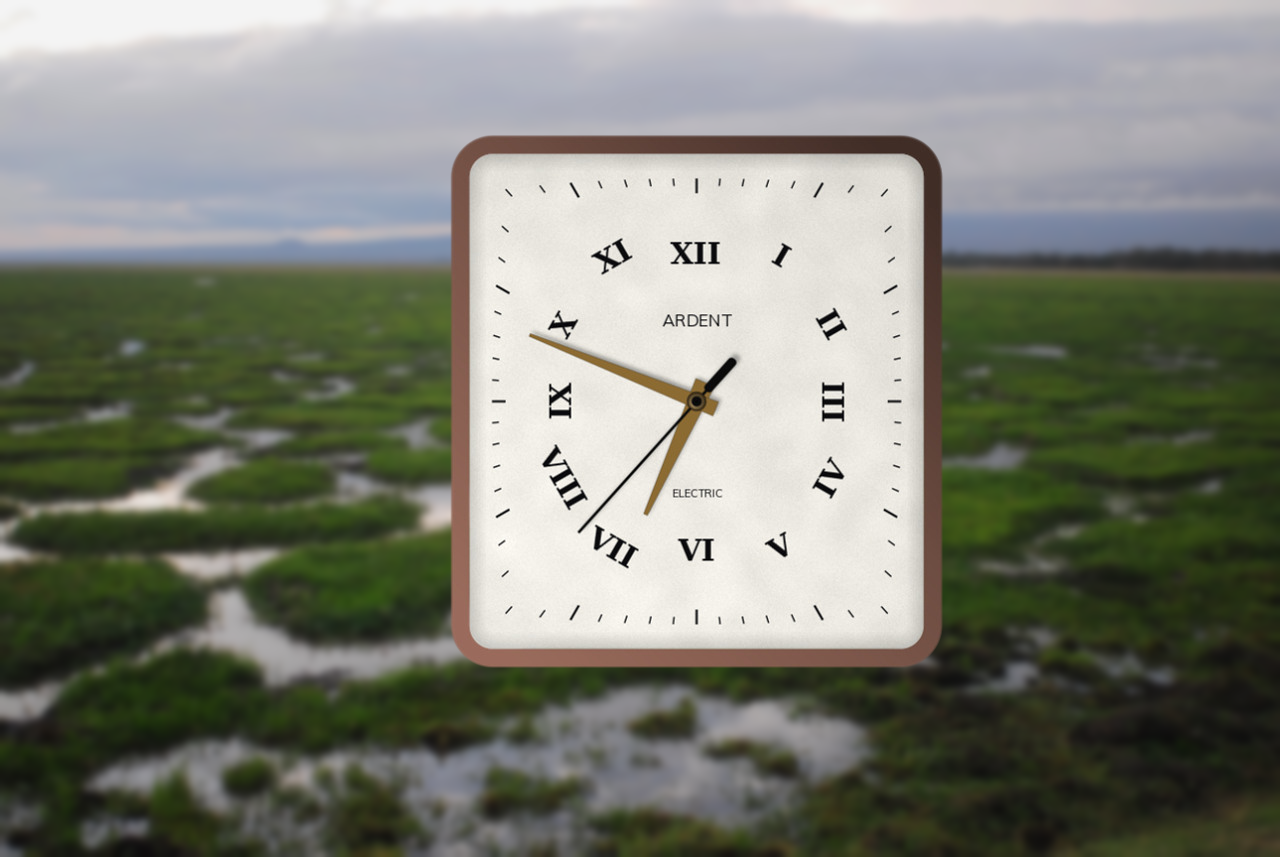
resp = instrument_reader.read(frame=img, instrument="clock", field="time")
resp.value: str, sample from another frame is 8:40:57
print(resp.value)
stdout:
6:48:37
